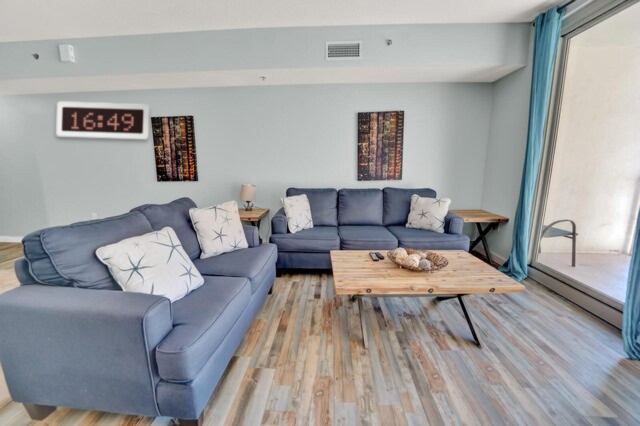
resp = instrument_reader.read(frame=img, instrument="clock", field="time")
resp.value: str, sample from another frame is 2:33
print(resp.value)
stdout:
16:49
